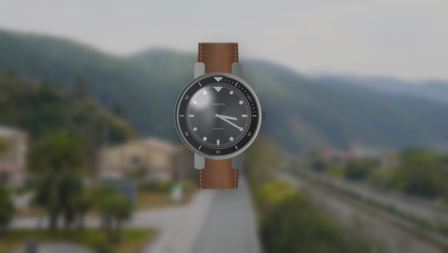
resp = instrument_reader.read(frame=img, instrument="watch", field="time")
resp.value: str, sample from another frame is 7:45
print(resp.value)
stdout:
3:20
